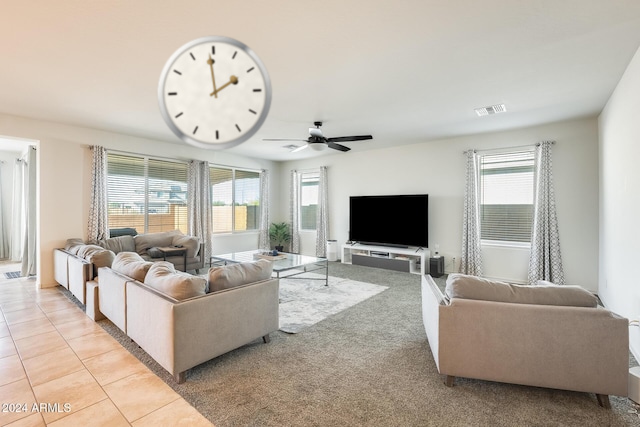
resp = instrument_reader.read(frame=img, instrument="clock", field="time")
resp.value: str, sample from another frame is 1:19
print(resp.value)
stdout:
1:59
